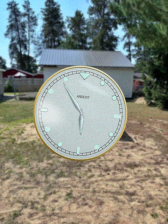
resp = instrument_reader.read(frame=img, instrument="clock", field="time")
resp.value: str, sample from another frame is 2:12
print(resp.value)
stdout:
5:54
